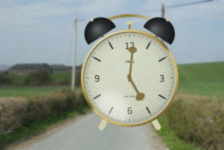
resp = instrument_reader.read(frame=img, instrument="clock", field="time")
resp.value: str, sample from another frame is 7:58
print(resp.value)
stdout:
5:01
